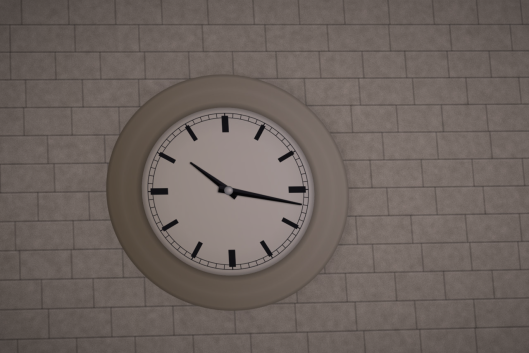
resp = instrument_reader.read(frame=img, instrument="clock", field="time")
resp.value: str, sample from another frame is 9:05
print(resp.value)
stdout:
10:17
